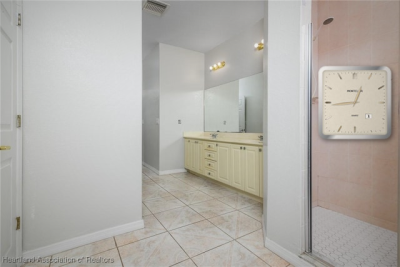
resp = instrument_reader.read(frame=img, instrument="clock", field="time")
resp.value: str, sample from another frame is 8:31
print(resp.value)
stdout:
12:44
